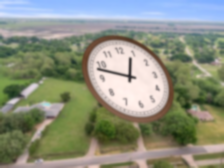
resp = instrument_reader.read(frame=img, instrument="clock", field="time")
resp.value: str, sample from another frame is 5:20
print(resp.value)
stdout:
12:48
